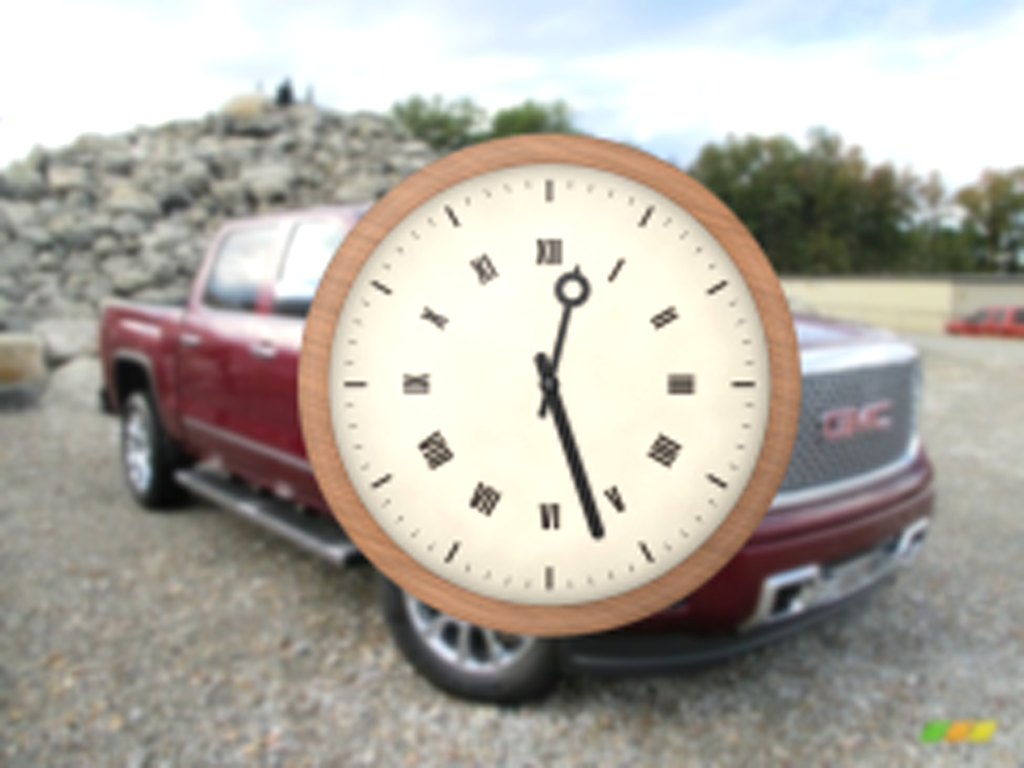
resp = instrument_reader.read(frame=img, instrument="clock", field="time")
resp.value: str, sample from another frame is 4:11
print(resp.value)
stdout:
12:27
